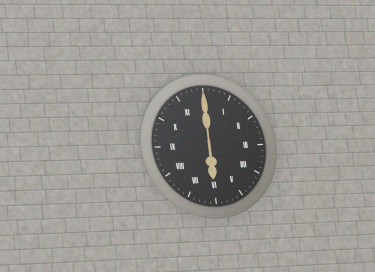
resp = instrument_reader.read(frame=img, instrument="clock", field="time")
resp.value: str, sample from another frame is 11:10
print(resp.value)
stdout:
6:00
